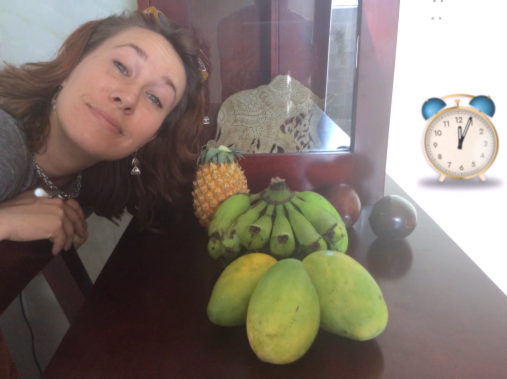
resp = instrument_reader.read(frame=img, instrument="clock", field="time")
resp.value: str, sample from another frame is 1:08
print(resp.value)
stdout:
12:04
